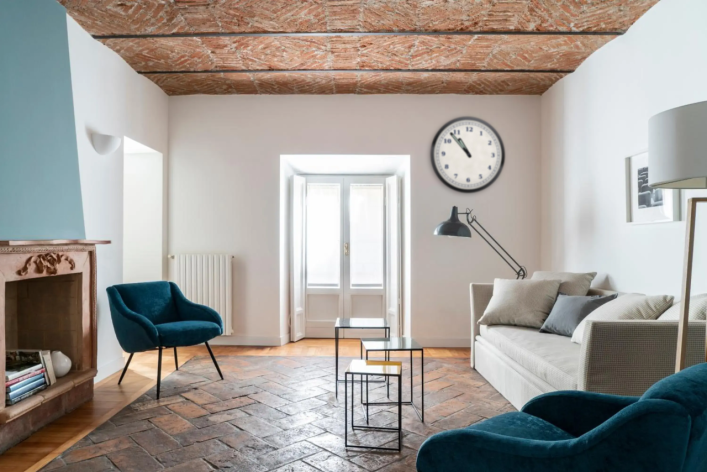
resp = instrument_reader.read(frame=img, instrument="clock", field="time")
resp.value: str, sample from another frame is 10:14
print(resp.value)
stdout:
10:53
